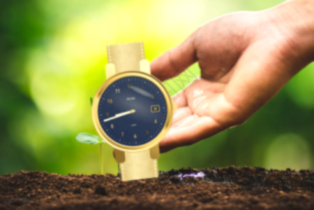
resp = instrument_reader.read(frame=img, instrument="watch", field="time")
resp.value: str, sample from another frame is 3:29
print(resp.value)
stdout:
8:43
